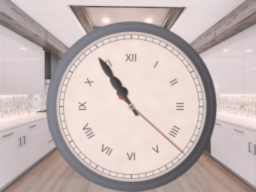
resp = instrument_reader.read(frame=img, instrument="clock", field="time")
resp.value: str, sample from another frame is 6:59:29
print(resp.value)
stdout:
10:54:22
